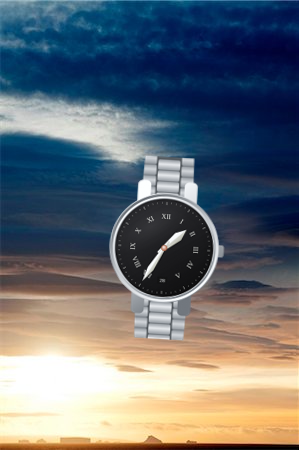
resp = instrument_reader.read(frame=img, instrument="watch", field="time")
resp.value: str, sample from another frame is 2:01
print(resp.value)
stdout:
1:35
